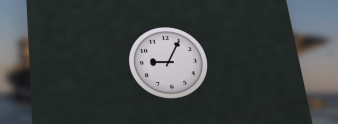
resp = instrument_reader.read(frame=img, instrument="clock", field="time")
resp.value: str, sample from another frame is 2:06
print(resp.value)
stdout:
9:05
